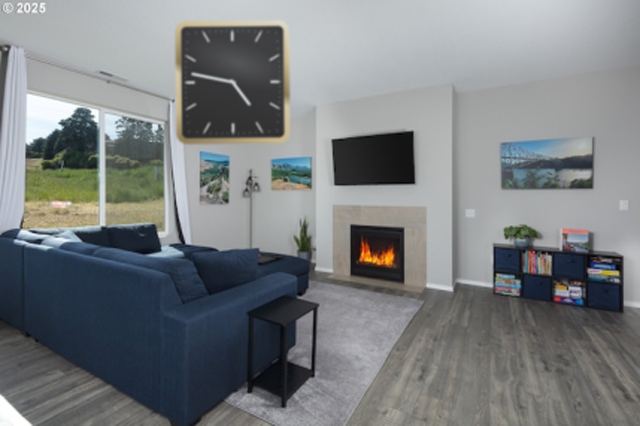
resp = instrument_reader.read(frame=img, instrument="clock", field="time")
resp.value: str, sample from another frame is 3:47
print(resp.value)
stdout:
4:47
